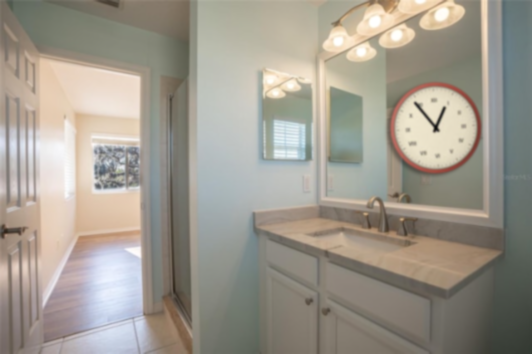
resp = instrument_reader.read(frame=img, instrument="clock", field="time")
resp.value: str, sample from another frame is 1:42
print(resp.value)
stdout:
12:54
